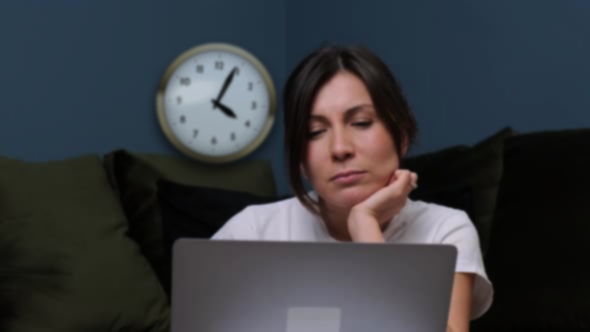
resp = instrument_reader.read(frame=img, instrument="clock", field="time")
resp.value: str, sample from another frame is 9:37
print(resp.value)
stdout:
4:04
